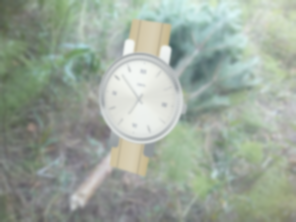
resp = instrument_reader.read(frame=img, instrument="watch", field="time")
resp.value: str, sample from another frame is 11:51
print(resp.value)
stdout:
6:52
